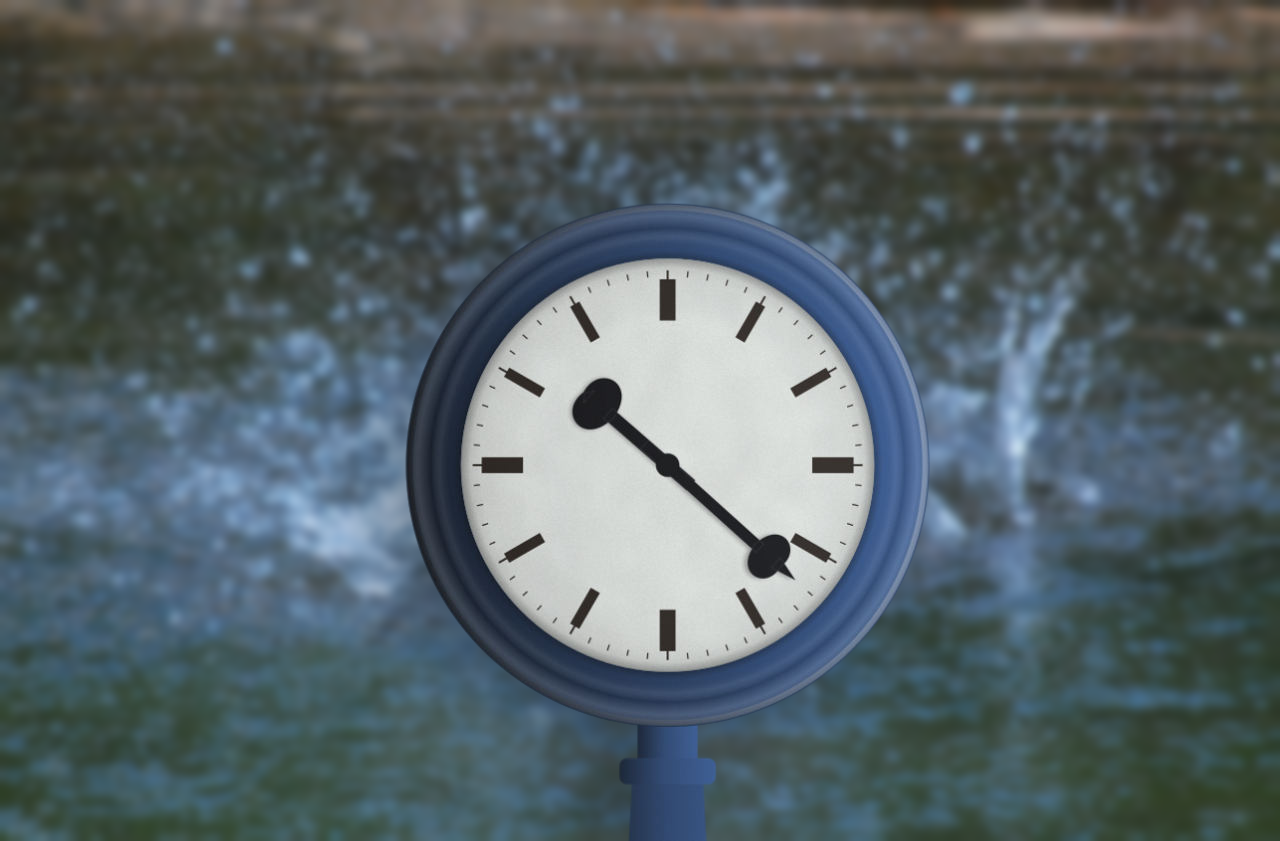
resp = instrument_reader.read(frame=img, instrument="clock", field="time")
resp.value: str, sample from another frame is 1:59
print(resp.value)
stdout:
10:22
